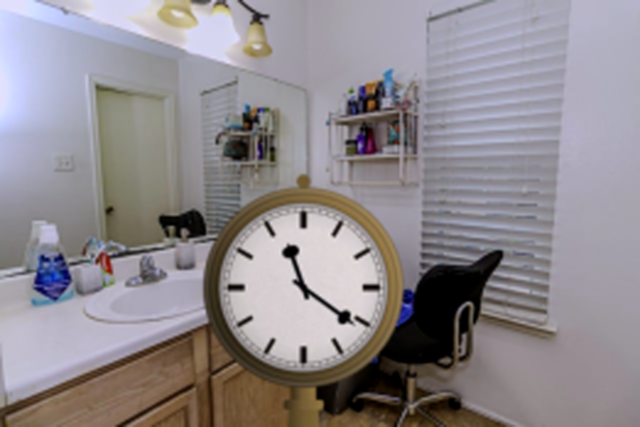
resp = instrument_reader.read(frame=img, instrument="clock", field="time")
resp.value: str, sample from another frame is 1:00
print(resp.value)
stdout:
11:21
